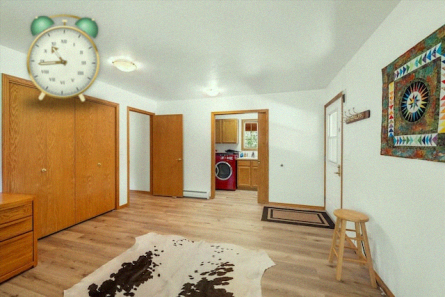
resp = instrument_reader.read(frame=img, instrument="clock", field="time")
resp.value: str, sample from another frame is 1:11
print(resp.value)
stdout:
10:44
